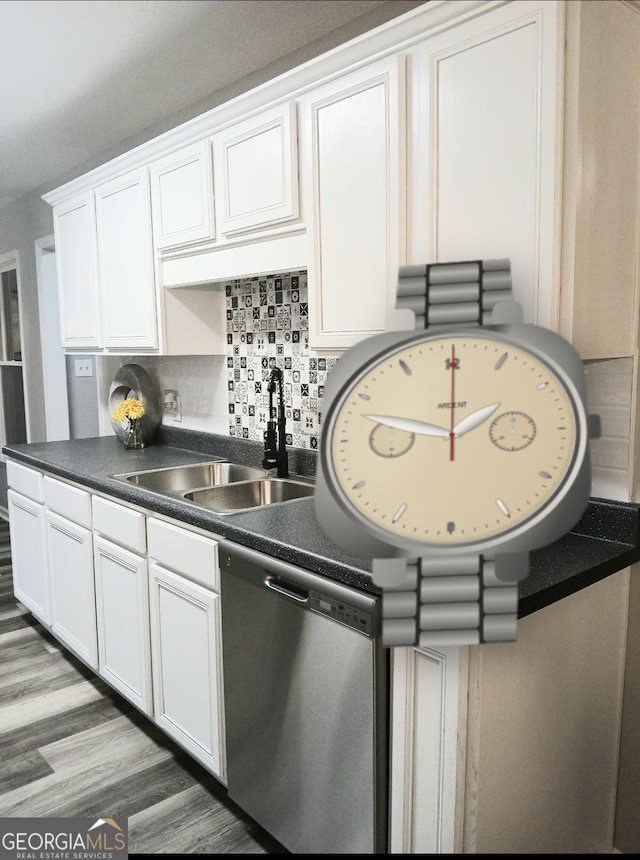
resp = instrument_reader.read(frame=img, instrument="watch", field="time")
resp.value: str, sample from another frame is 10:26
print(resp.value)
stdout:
1:48
